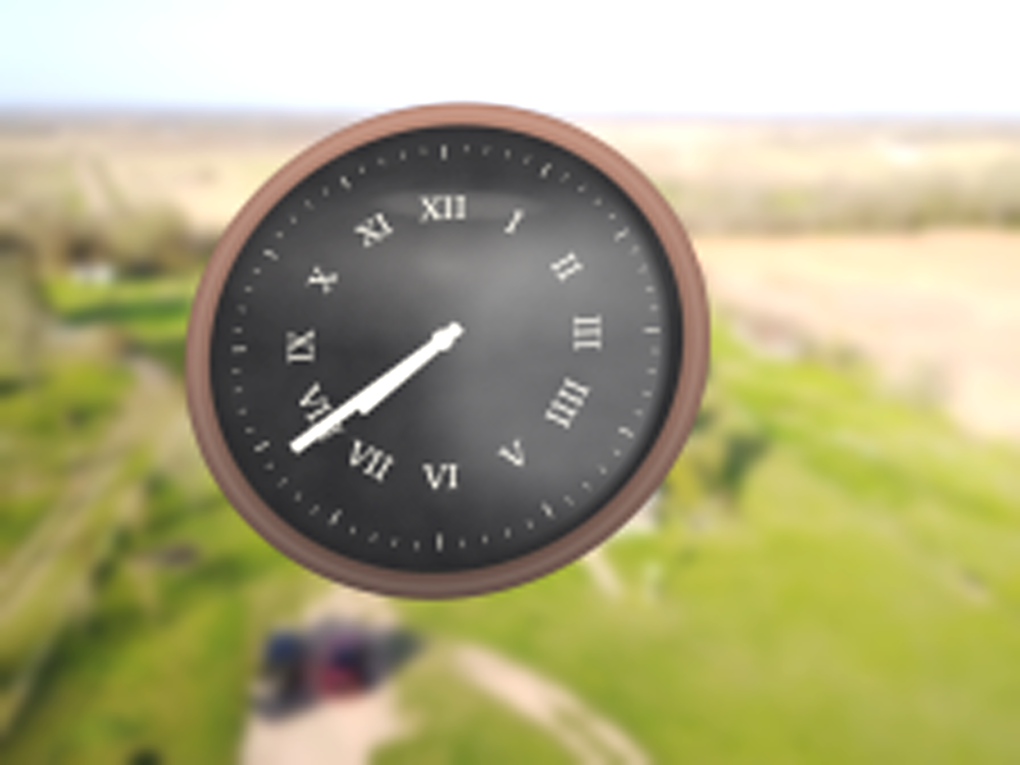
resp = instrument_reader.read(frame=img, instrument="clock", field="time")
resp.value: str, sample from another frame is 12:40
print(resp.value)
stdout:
7:39
